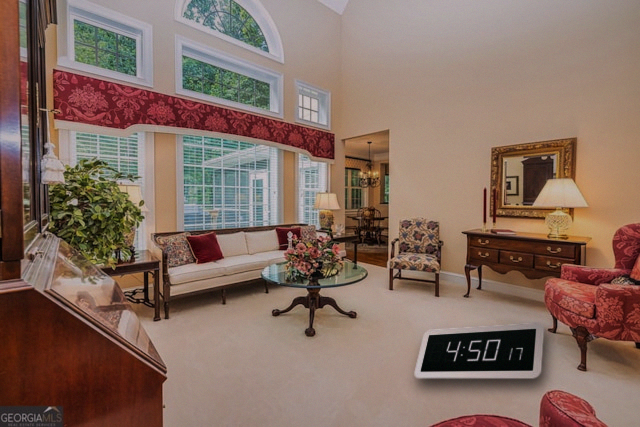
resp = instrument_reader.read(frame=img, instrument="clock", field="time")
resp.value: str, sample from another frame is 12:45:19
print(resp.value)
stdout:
4:50:17
